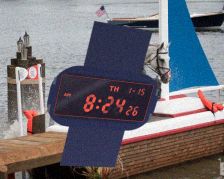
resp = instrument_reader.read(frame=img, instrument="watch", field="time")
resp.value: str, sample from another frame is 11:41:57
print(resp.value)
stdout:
8:24:26
